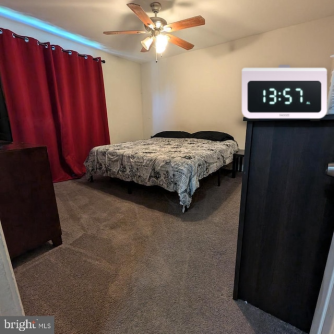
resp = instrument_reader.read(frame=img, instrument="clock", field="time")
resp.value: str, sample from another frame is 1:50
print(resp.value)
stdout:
13:57
